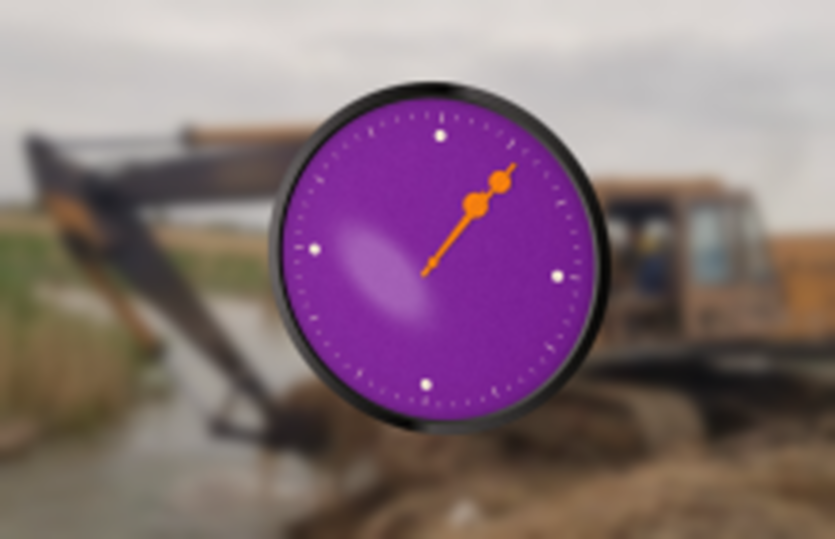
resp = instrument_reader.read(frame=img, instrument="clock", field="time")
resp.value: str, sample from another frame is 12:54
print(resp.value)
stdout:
1:06
